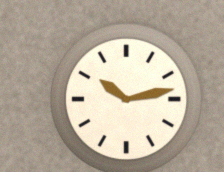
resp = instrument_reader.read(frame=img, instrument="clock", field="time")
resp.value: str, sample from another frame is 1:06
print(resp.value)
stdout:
10:13
